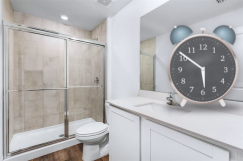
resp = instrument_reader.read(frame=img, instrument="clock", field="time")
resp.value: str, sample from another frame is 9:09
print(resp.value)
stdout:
5:51
